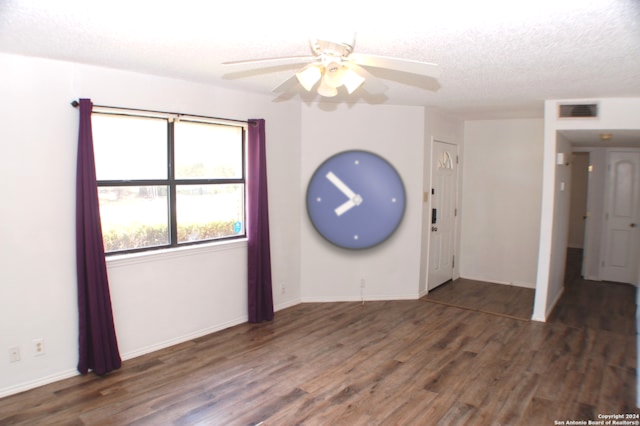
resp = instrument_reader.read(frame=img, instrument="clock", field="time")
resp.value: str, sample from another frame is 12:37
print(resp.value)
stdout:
7:52
